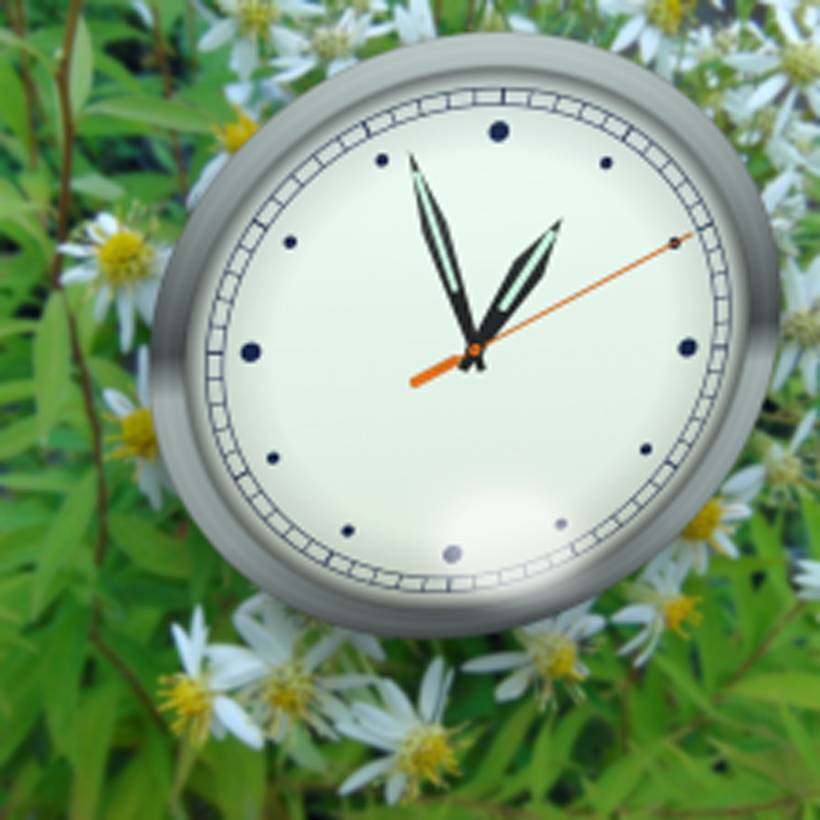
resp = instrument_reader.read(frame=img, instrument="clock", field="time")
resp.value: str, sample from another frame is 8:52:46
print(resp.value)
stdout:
12:56:10
